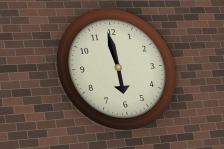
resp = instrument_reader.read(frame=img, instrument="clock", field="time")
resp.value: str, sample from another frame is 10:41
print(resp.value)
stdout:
5:59
